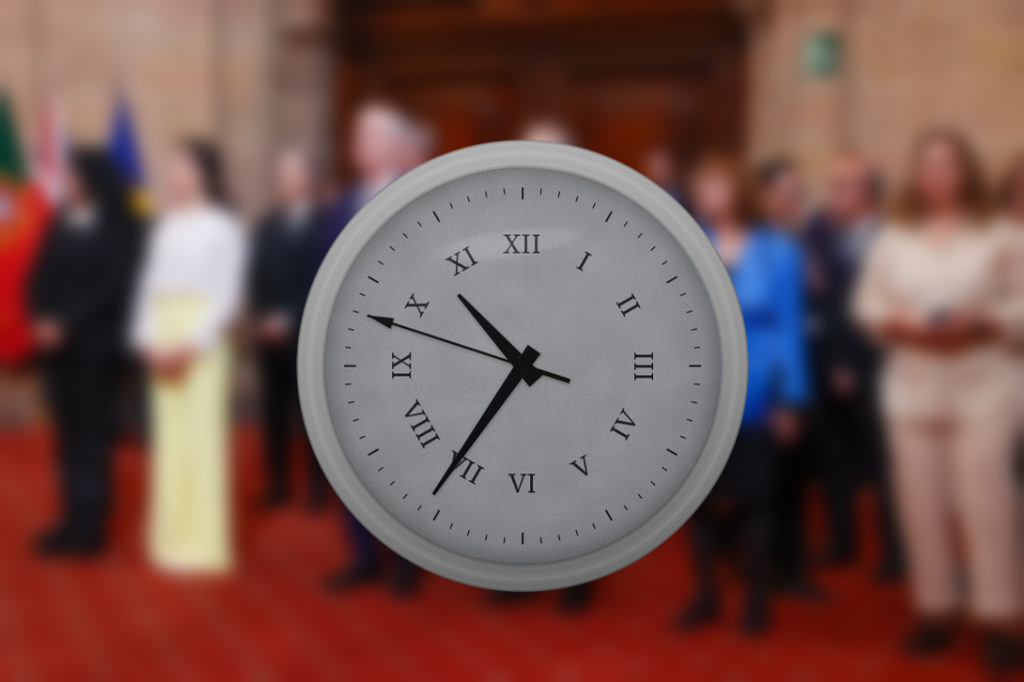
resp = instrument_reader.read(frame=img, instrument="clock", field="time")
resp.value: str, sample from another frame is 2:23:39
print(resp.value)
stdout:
10:35:48
